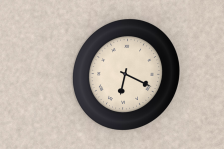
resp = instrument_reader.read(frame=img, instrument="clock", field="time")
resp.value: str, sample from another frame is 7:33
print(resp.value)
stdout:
6:19
